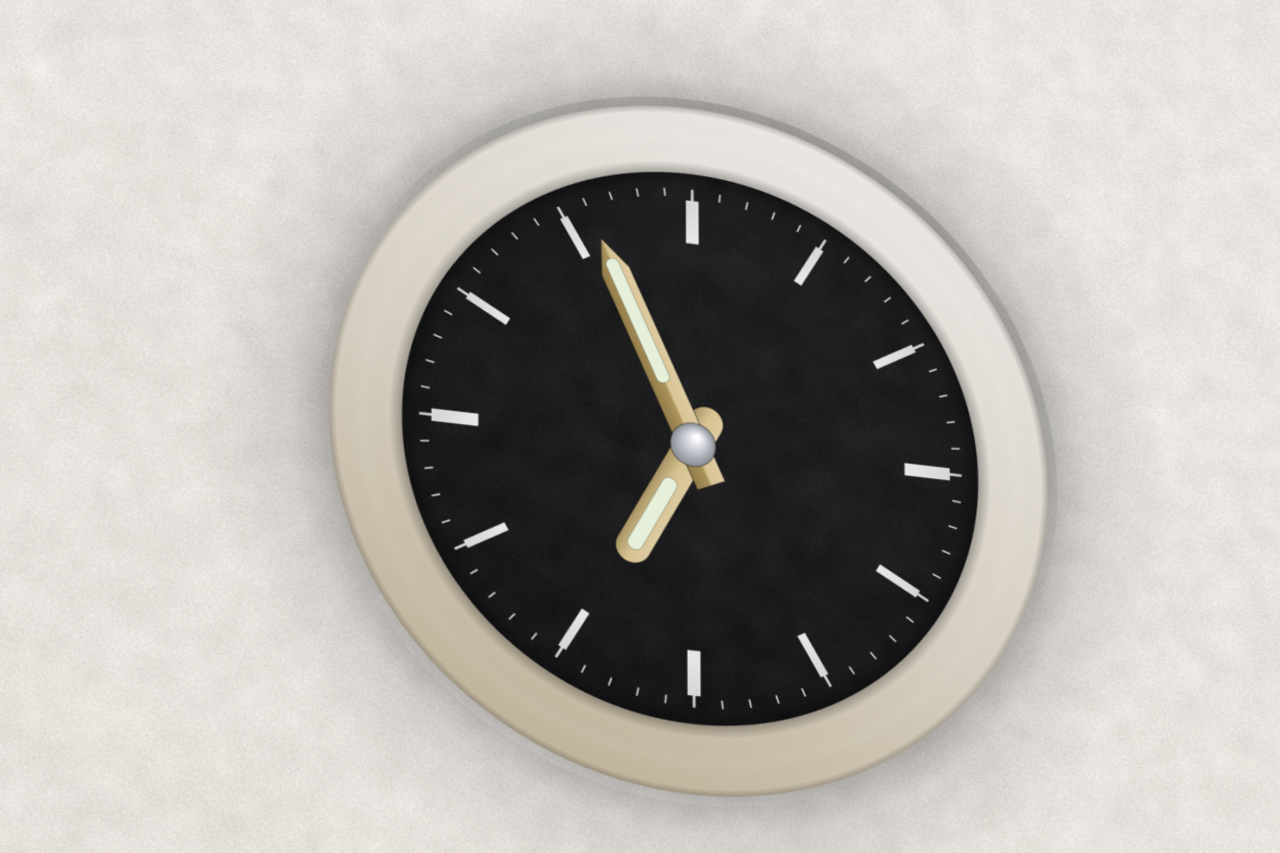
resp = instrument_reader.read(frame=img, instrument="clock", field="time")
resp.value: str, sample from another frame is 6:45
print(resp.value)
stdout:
6:56
